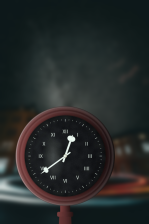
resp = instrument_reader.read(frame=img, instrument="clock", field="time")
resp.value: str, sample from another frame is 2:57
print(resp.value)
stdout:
12:39
